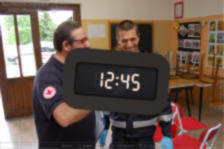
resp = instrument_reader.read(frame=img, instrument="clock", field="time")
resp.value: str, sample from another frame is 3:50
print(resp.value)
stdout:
12:45
